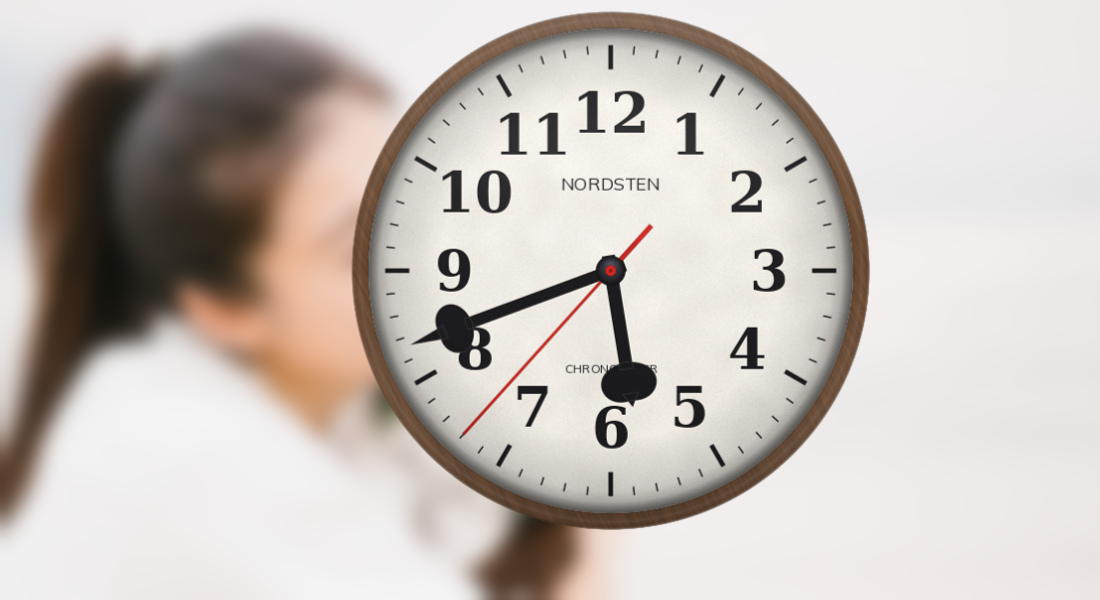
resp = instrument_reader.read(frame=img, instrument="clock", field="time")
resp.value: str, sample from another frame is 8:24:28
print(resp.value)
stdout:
5:41:37
